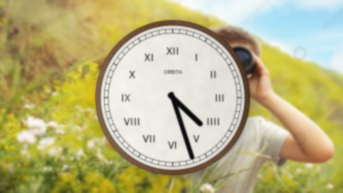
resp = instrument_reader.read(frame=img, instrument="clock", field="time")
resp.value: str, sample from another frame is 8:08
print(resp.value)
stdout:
4:27
